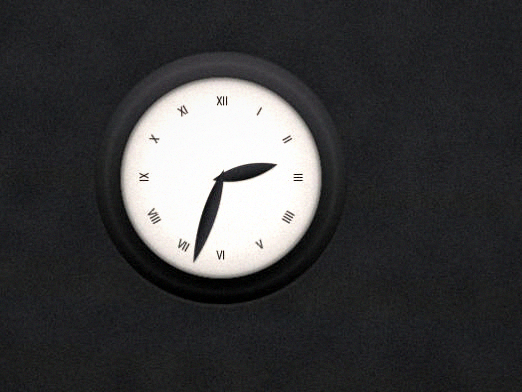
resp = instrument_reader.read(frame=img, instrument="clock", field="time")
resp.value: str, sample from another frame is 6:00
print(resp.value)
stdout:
2:33
